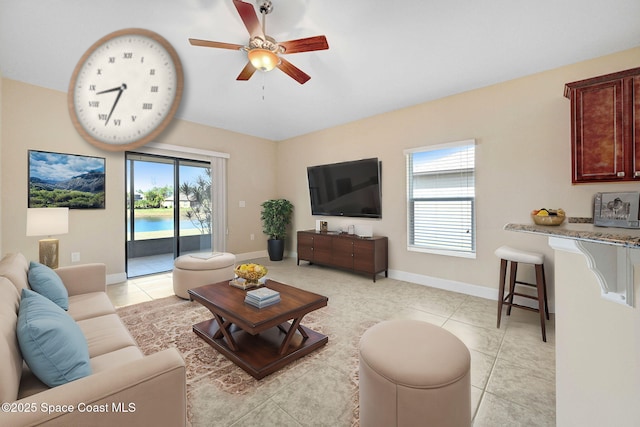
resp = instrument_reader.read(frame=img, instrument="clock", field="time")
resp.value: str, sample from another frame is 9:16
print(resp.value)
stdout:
8:33
